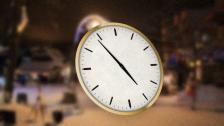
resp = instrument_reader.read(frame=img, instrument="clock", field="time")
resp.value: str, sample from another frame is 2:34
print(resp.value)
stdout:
4:54
